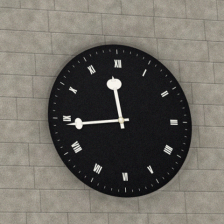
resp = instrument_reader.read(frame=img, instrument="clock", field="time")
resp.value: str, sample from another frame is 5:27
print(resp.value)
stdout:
11:44
